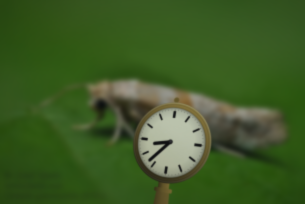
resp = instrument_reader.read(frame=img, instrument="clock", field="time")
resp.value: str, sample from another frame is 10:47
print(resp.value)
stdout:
8:37
